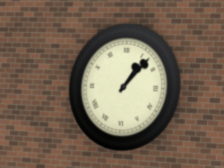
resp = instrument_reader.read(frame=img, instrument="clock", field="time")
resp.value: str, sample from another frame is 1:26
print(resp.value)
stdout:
1:07
